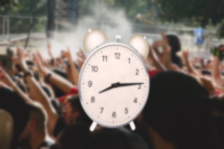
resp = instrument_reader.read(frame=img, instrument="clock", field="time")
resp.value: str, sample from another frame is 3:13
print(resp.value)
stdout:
8:14
